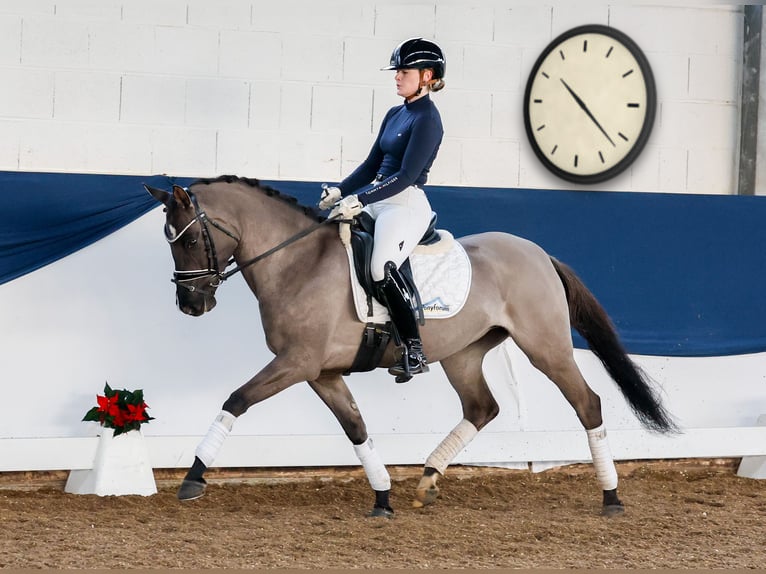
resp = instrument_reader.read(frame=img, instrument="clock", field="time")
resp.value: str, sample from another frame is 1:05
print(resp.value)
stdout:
10:22
